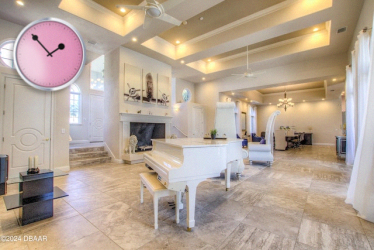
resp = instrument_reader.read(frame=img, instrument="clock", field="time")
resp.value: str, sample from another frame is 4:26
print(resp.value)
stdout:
1:53
